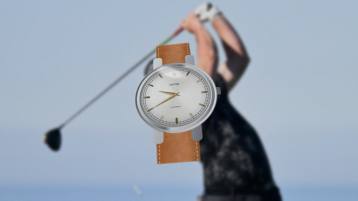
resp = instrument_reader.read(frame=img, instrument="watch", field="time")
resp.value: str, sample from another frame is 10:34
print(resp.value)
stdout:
9:40
